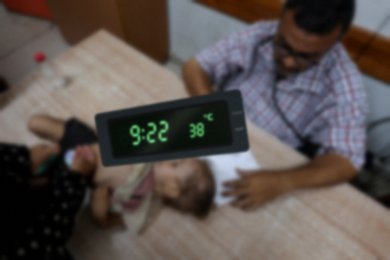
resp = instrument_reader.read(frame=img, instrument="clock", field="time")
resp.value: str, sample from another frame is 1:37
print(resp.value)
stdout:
9:22
